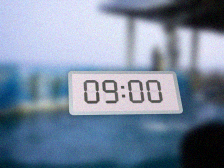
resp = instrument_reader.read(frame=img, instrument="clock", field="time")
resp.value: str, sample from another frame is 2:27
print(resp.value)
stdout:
9:00
